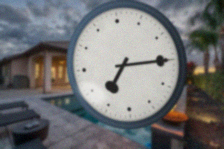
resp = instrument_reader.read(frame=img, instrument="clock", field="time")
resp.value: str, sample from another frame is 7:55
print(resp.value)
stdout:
7:15
